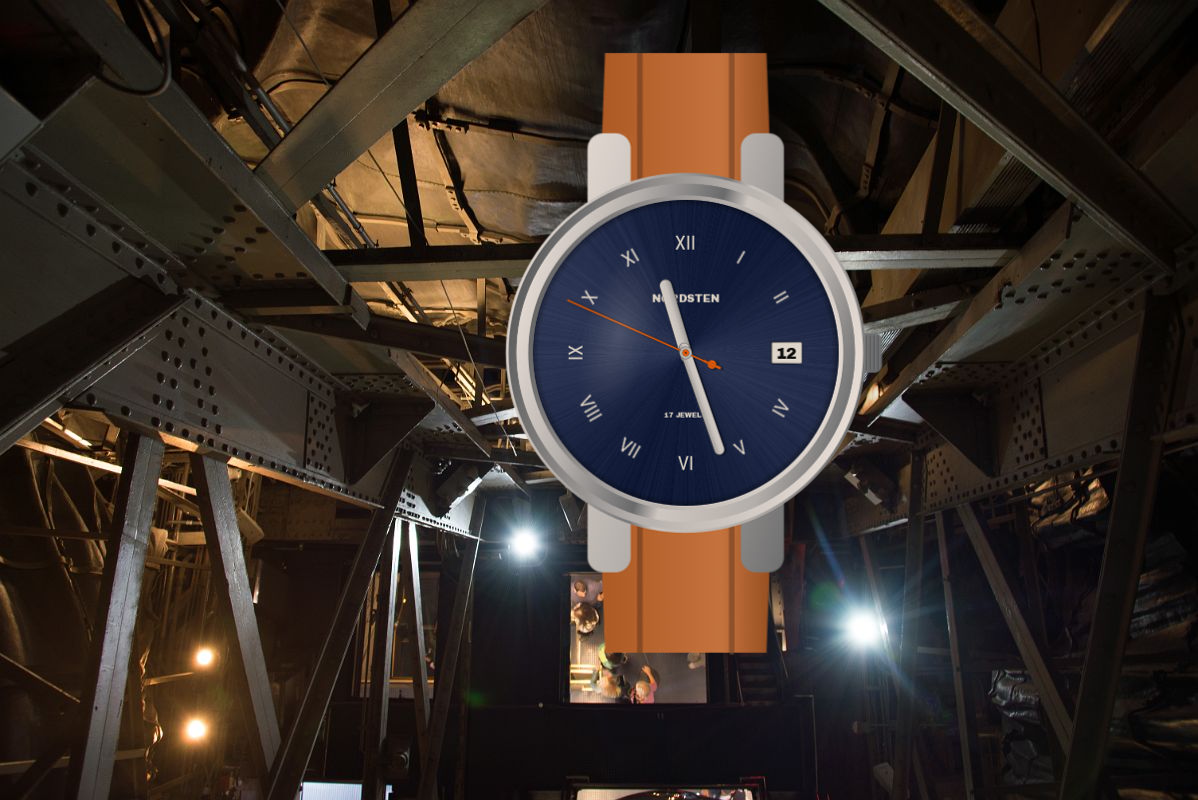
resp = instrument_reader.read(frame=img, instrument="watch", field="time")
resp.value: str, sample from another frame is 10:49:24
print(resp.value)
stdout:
11:26:49
